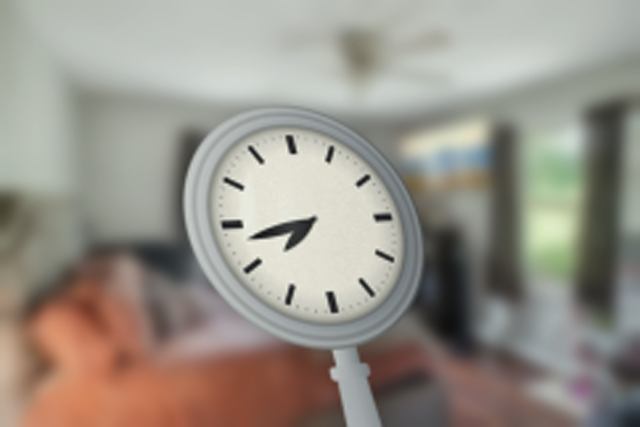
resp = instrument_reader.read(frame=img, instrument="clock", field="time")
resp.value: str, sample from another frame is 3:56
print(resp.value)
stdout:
7:43
